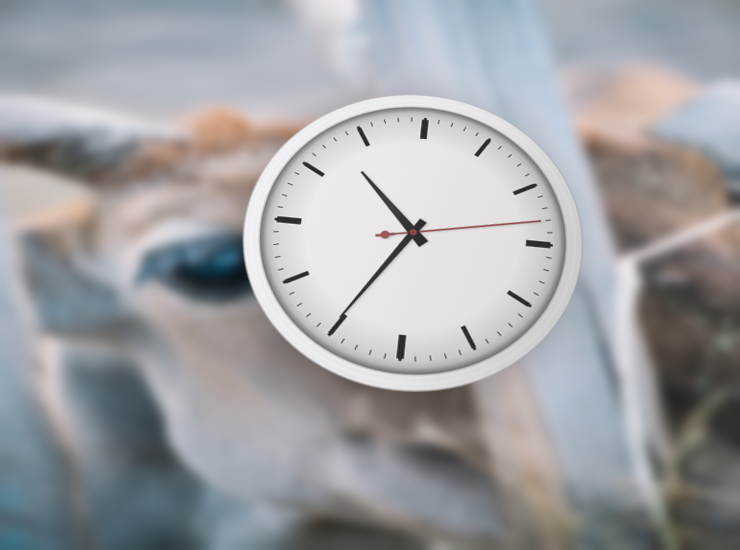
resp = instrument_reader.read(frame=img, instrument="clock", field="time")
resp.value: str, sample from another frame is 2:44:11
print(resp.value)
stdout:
10:35:13
